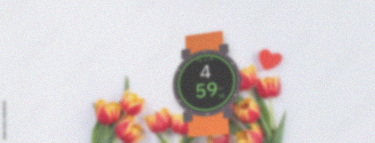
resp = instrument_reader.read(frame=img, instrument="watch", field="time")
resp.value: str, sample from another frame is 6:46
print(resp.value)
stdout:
4:59
